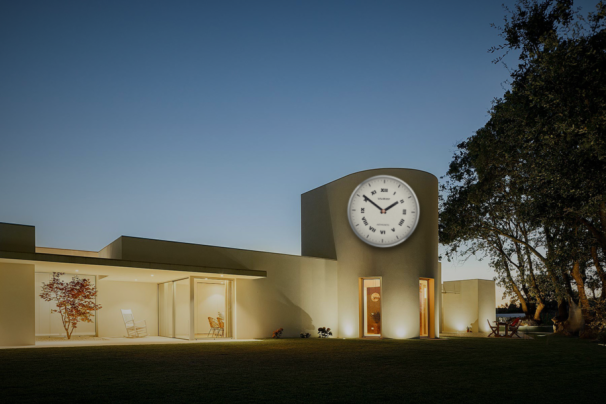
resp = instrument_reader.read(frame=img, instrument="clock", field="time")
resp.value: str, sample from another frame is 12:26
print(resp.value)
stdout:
1:51
